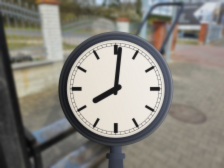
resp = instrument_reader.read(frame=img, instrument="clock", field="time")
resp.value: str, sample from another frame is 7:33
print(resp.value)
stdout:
8:01
